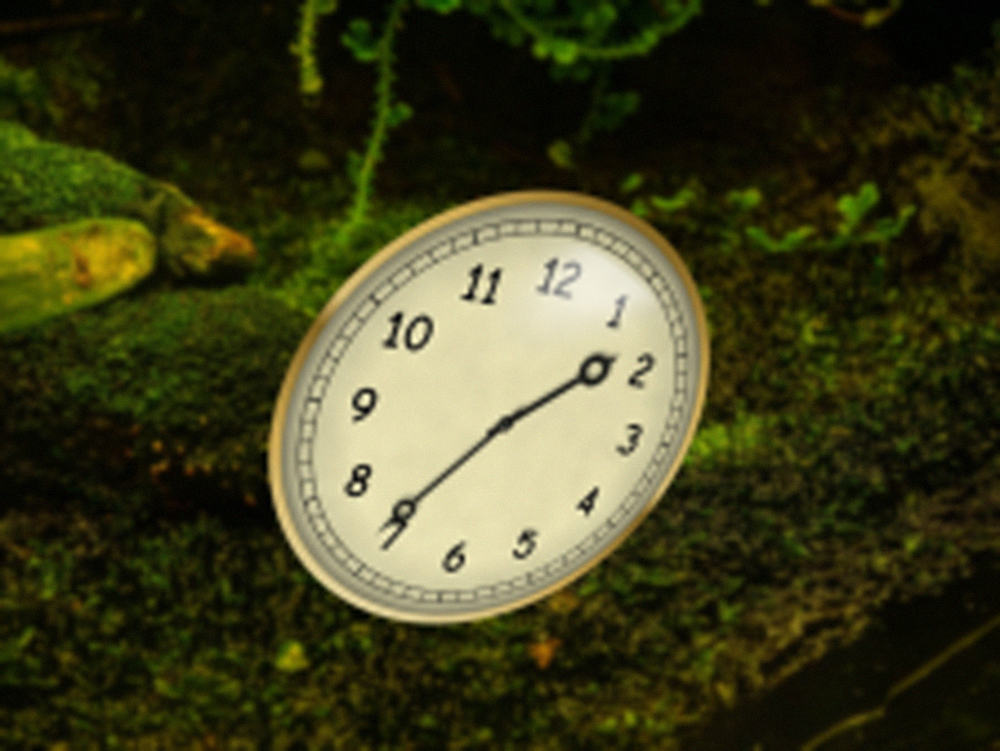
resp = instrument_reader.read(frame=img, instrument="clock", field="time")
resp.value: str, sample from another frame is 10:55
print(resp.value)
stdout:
1:36
